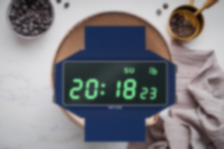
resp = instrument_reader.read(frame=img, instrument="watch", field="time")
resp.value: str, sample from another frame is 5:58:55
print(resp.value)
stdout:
20:18:23
